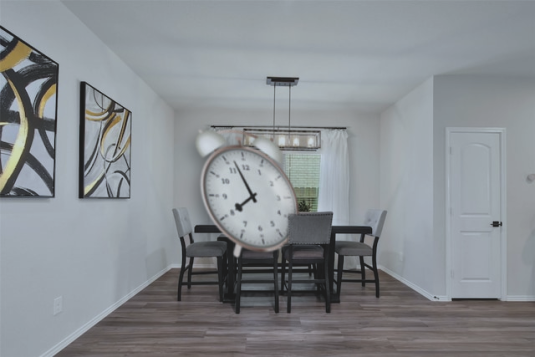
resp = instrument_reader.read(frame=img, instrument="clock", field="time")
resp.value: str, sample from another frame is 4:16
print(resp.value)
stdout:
7:57
